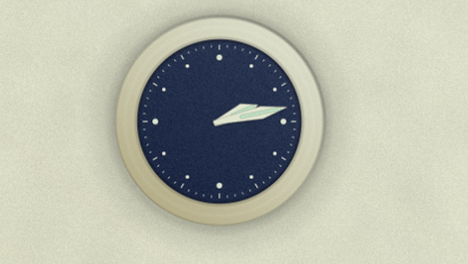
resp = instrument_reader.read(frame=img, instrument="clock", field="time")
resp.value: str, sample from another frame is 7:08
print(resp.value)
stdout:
2:13
